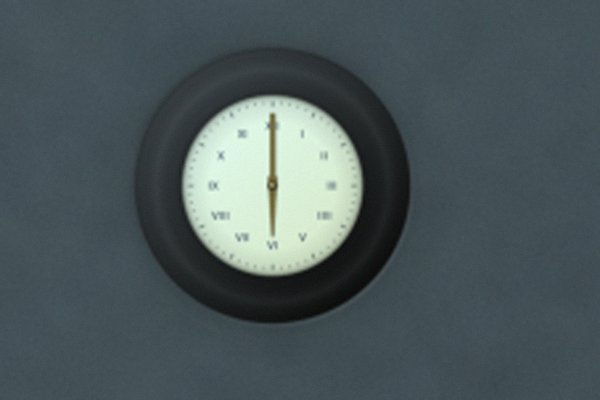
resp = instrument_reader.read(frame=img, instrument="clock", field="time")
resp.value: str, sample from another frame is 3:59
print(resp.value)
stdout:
6:00
